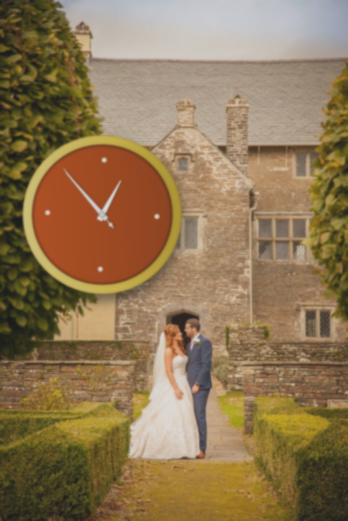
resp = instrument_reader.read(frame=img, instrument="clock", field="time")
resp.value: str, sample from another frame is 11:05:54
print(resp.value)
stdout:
12:52:53
